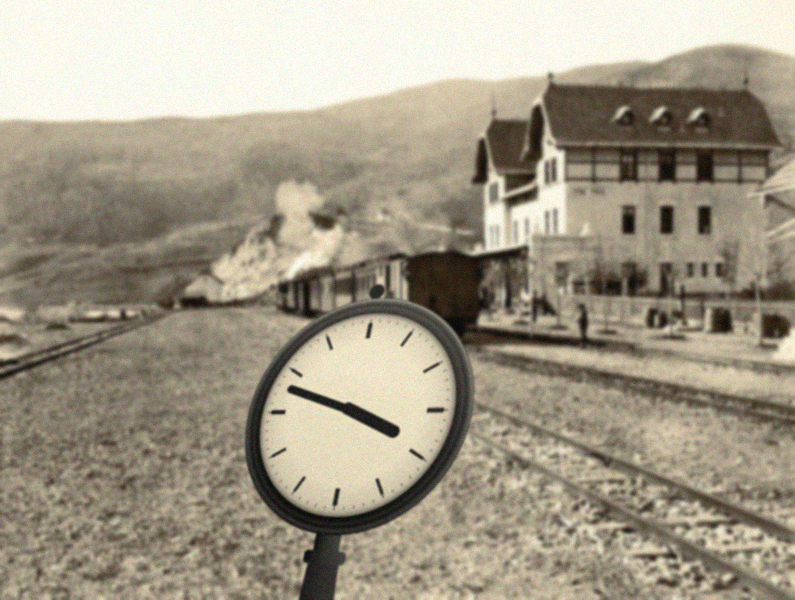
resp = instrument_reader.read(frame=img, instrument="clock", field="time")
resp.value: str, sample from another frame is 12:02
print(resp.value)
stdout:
3:48
